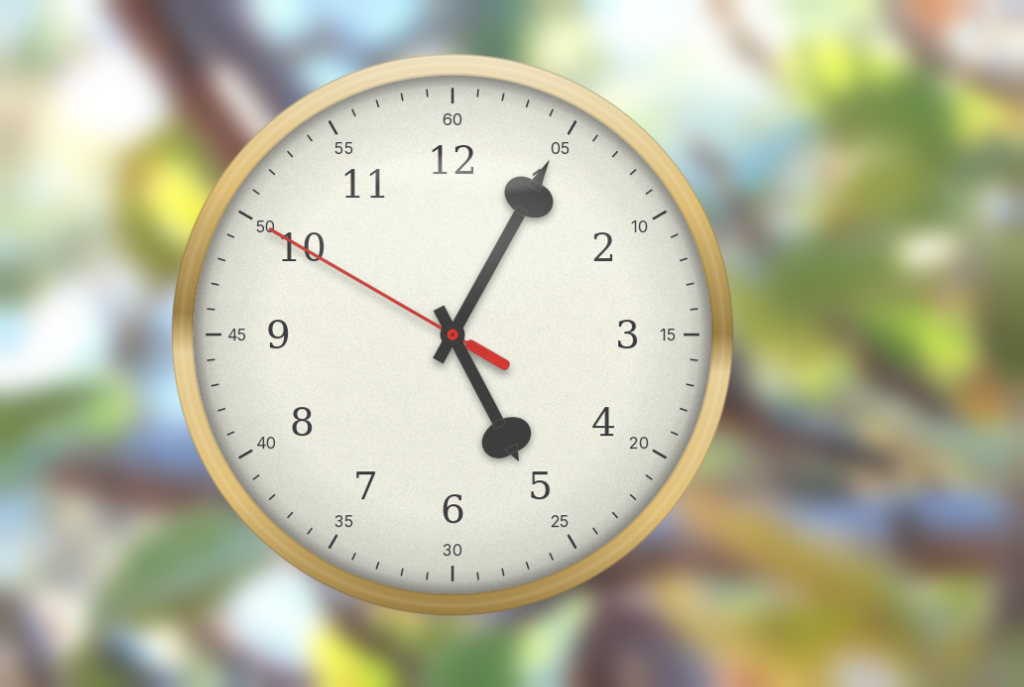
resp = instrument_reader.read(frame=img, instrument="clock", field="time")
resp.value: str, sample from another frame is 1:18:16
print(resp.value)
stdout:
5:04:50
